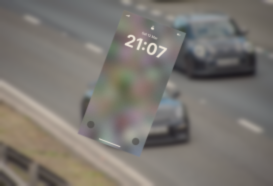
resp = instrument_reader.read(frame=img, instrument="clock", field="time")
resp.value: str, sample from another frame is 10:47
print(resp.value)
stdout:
21:07
